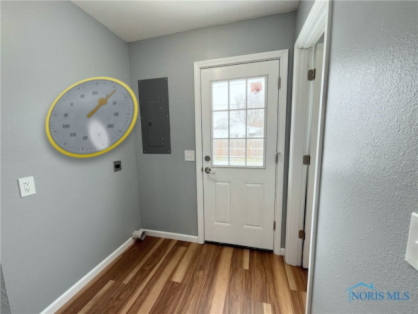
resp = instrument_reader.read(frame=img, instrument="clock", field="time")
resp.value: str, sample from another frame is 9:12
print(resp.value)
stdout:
1:06
